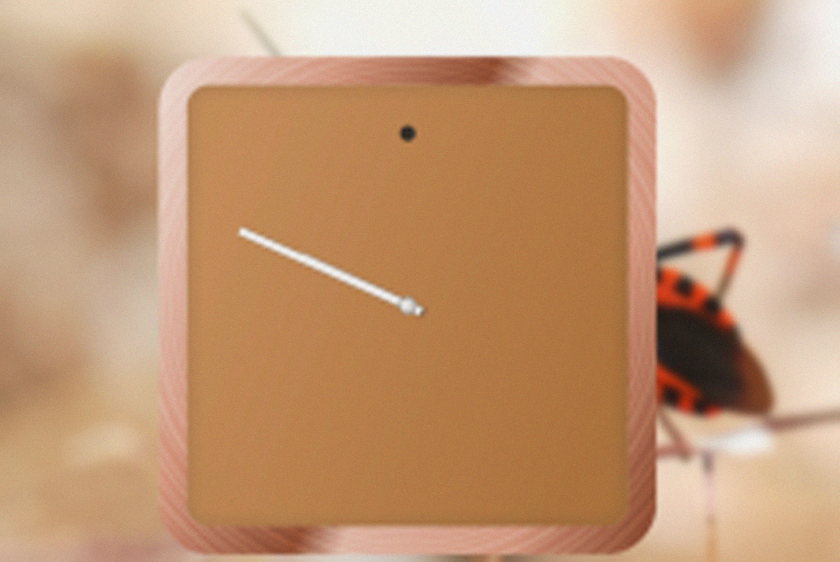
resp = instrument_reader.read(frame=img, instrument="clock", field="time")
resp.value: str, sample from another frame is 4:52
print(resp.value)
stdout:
9:49
